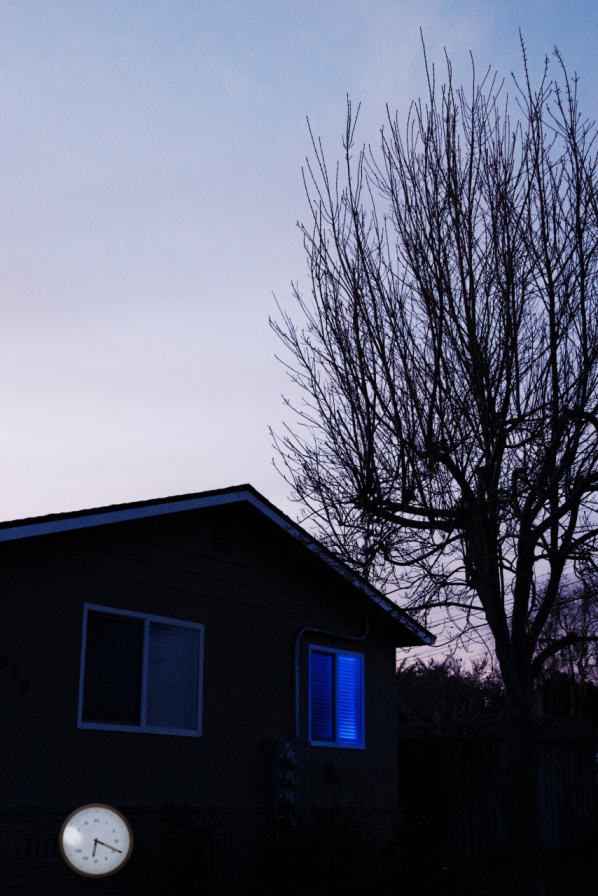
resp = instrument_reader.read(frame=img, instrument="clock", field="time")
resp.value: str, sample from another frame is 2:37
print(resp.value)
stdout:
6:19
